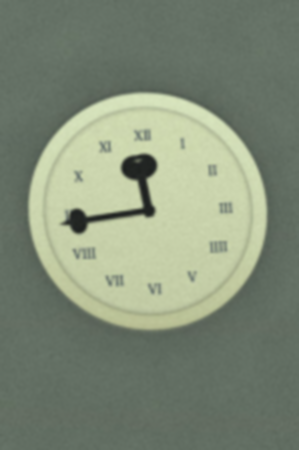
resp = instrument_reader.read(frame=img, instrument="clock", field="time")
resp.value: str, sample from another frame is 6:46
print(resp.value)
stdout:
11:44
